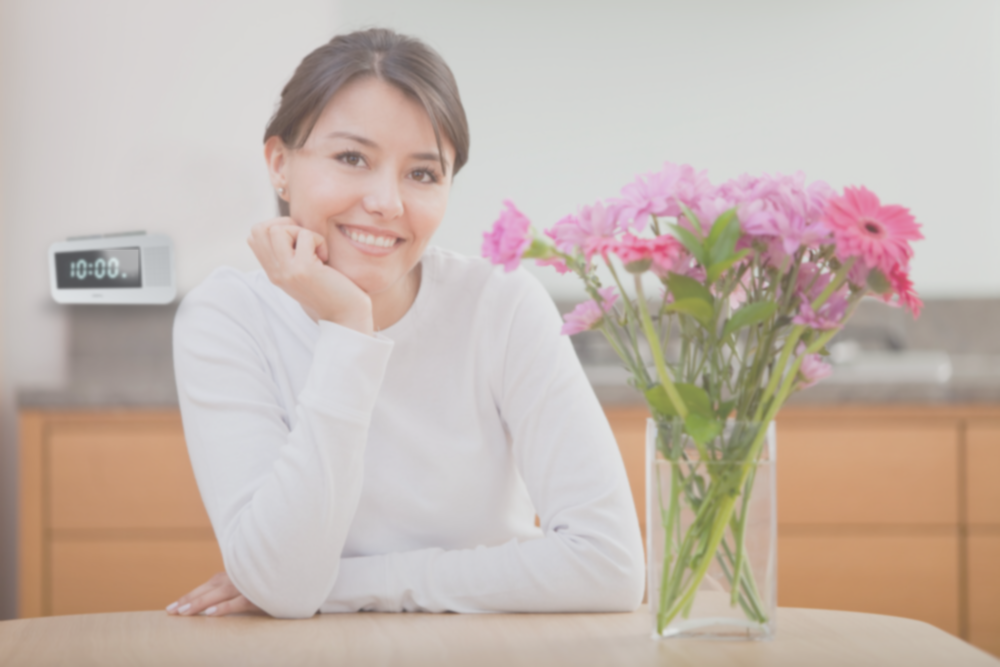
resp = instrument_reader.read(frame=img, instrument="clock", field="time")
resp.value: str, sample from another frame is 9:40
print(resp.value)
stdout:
10:00
